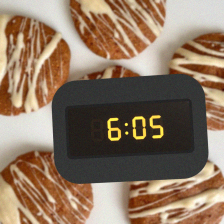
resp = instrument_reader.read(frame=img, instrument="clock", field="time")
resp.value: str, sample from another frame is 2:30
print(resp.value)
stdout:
6:05
